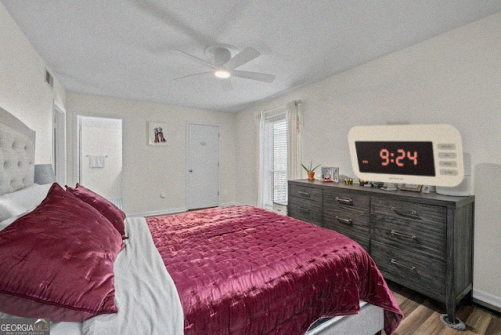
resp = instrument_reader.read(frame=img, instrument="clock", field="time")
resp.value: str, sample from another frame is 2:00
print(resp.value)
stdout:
9:24
